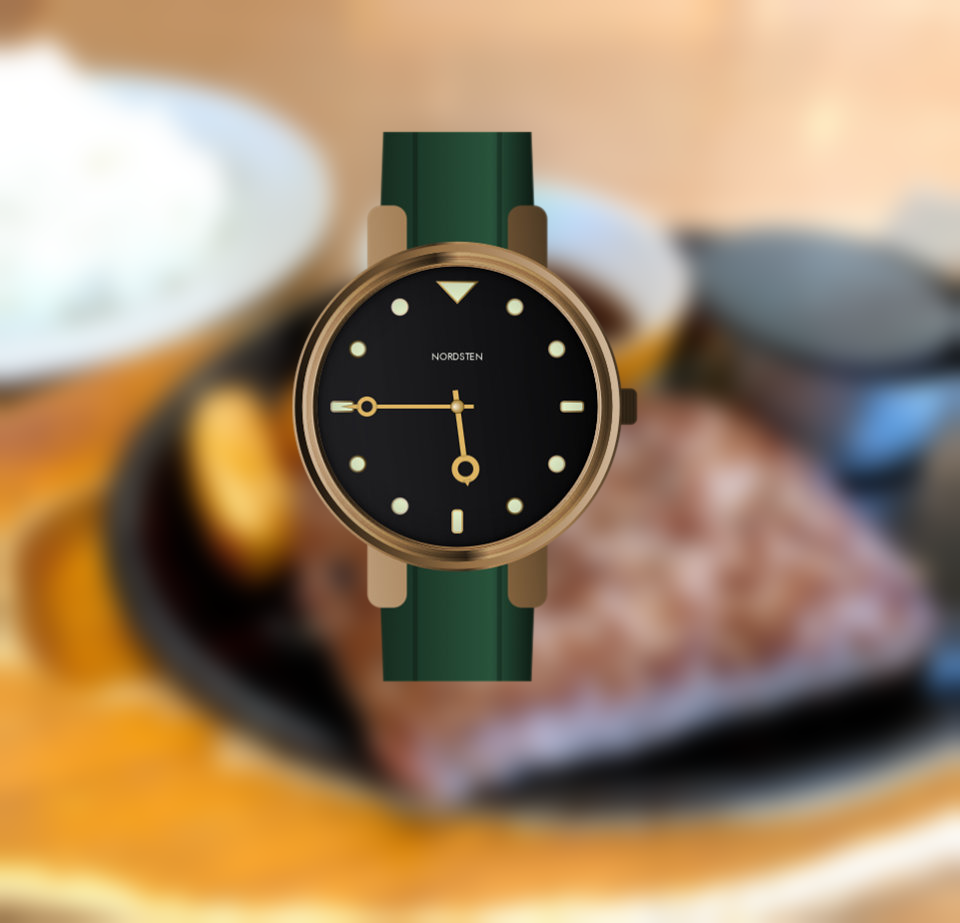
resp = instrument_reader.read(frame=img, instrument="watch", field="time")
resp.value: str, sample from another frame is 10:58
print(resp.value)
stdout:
5:45
